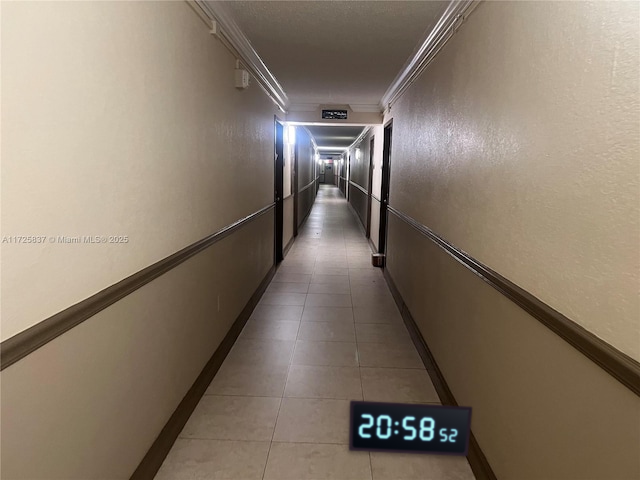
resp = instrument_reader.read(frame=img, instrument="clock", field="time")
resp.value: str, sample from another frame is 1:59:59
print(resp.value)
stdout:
20:58:52
